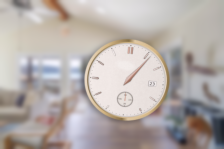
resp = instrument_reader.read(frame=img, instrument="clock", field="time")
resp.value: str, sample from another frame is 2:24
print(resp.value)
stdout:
1:06
